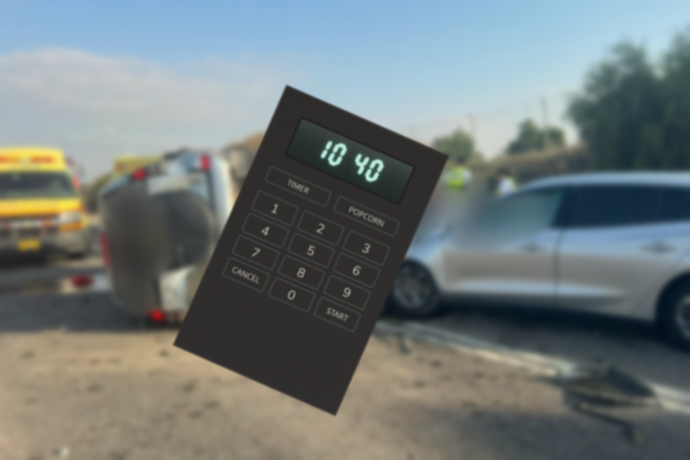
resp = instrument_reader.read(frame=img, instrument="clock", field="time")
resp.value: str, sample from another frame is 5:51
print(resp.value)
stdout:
10:40
